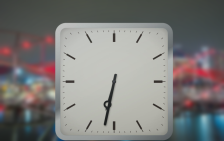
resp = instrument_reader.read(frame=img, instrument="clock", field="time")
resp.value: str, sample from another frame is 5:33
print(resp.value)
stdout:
6:32
